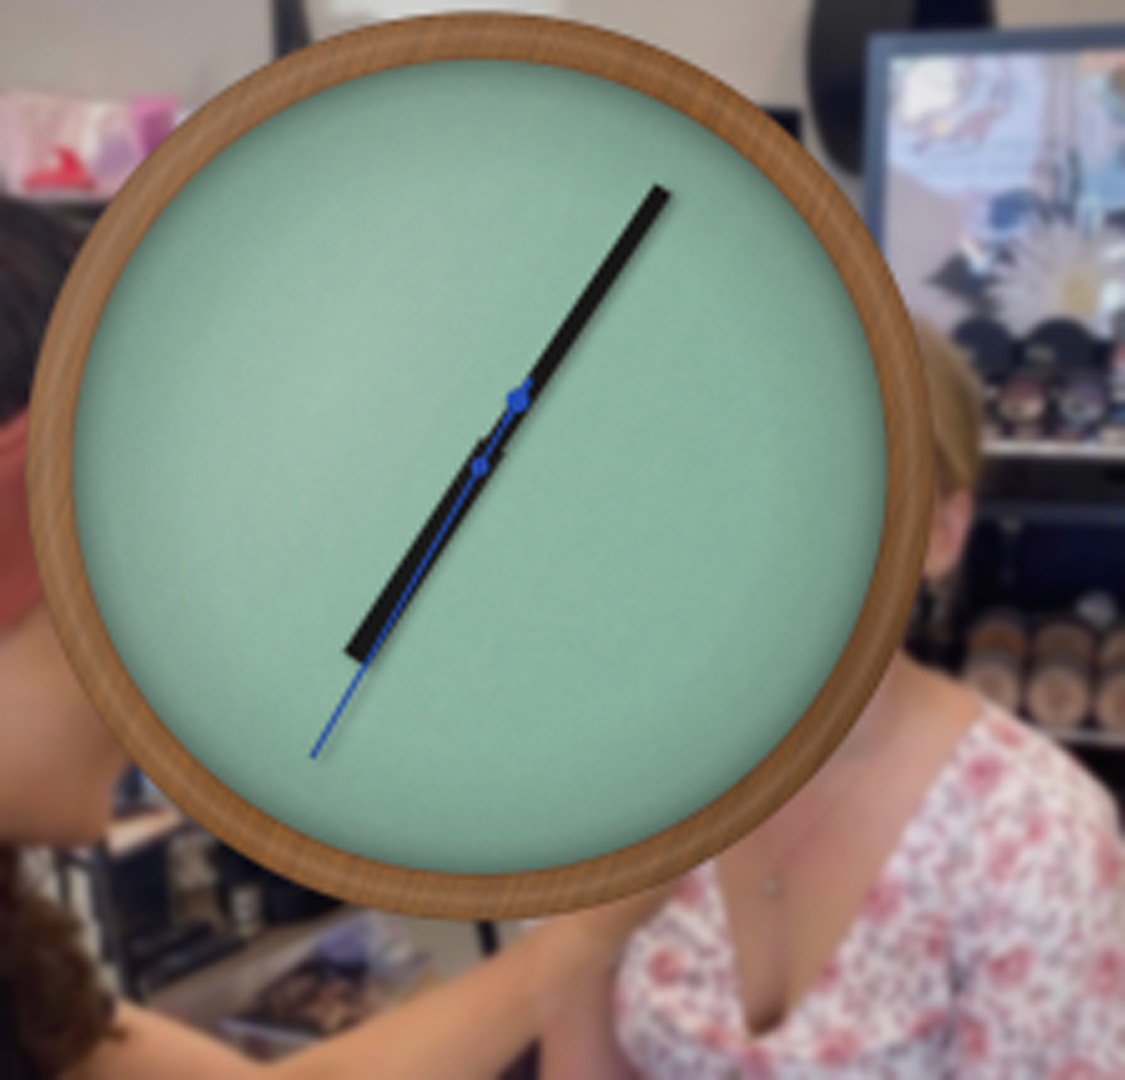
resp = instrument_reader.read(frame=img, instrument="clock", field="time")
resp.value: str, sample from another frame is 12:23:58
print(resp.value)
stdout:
7:05:35
